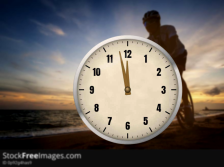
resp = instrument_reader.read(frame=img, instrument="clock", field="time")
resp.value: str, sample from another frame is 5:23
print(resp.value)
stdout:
11:58
